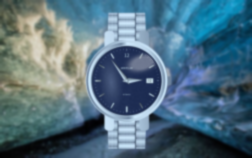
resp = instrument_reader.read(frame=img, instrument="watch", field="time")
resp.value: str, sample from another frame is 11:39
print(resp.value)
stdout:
2:54
